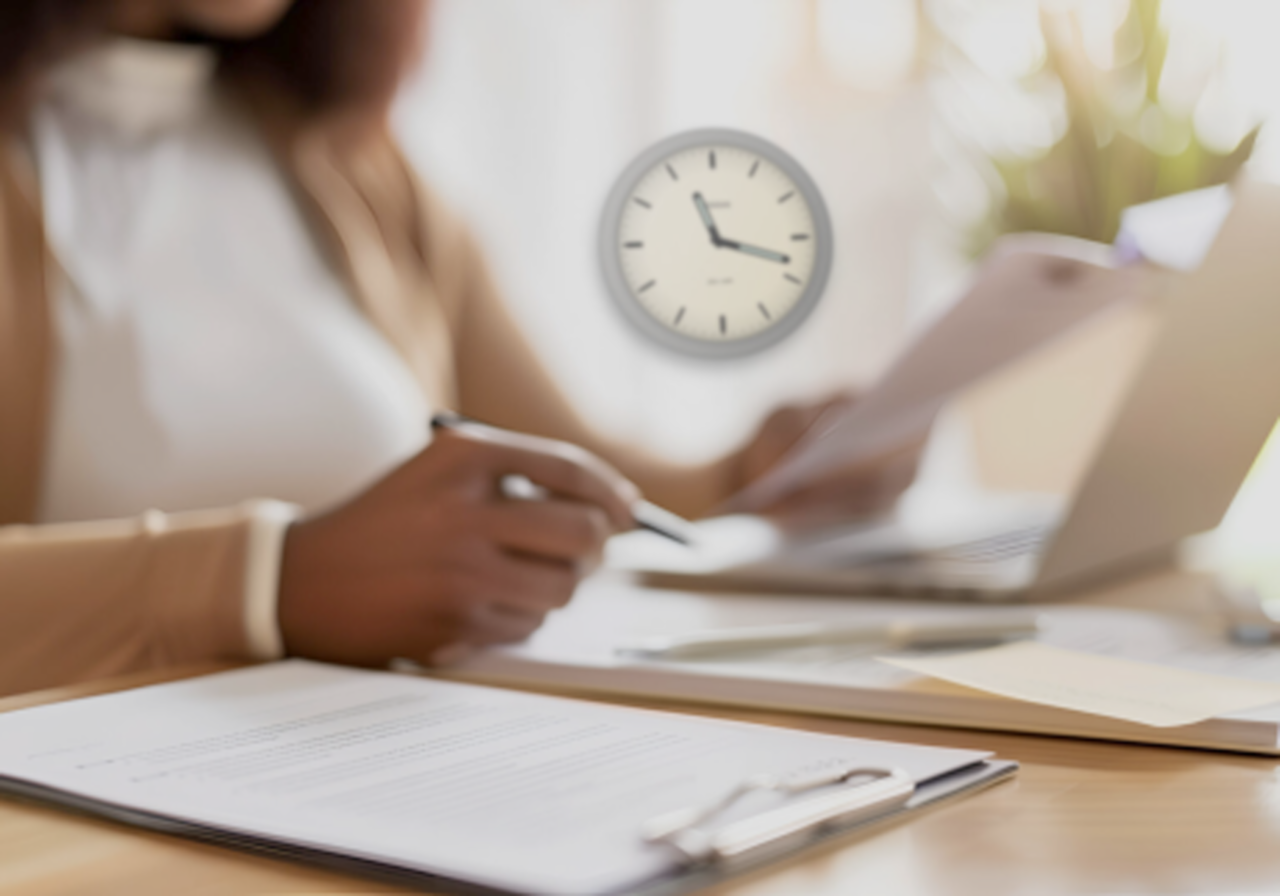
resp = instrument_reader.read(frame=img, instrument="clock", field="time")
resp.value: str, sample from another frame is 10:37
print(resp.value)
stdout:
11:18
